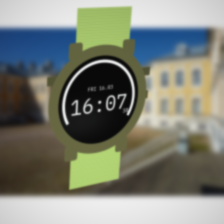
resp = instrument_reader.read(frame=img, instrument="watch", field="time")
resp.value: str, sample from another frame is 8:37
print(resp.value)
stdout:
16:07
